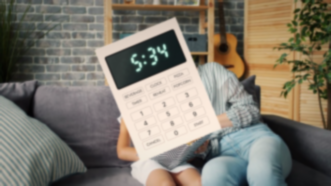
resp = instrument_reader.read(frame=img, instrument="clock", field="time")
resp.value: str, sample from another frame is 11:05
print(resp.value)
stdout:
5:34
